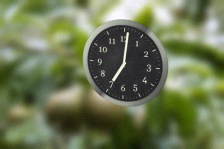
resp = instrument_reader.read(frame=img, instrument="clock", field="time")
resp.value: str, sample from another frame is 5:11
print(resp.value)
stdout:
7:01
